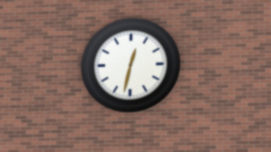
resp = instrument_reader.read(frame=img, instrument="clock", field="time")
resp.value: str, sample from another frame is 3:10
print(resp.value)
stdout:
12:32
